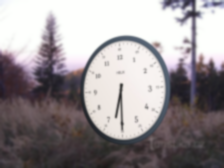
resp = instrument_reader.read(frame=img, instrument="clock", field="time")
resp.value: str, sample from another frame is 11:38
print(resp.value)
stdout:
6:30
